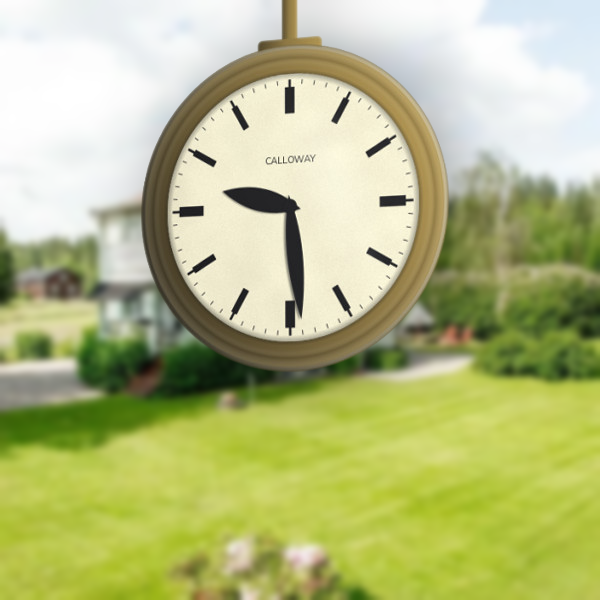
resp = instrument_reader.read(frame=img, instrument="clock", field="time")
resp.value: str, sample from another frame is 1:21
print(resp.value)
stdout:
9:29
